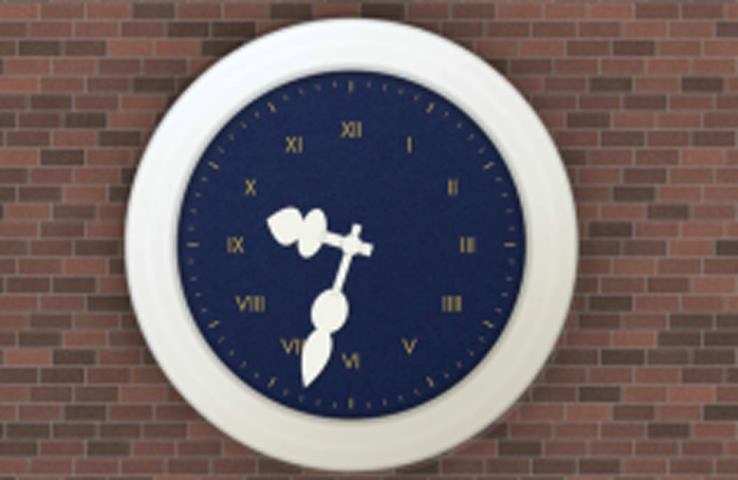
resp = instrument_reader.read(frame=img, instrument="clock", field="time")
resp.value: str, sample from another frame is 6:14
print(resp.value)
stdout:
9:33
